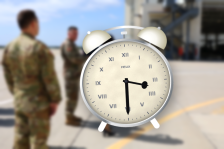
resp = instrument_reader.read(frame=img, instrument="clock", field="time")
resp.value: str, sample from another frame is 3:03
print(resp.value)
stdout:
3:30
